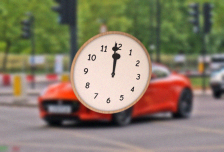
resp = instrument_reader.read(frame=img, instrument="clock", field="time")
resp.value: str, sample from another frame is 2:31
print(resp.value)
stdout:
11:59
